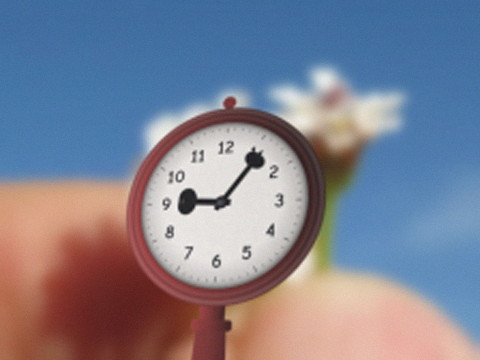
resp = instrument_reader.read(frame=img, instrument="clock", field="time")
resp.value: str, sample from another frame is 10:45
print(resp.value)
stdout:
9:06
